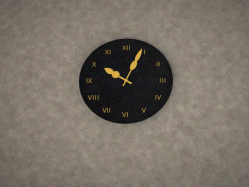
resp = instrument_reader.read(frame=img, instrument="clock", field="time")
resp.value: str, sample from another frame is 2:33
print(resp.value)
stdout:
10:04
